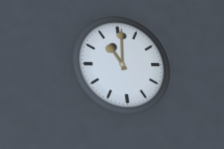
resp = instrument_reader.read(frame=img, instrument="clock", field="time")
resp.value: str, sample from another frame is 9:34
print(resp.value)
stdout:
11:01
